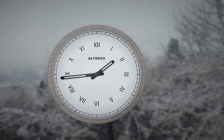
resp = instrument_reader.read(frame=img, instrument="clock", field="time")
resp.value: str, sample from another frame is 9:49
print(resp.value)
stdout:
1:44
